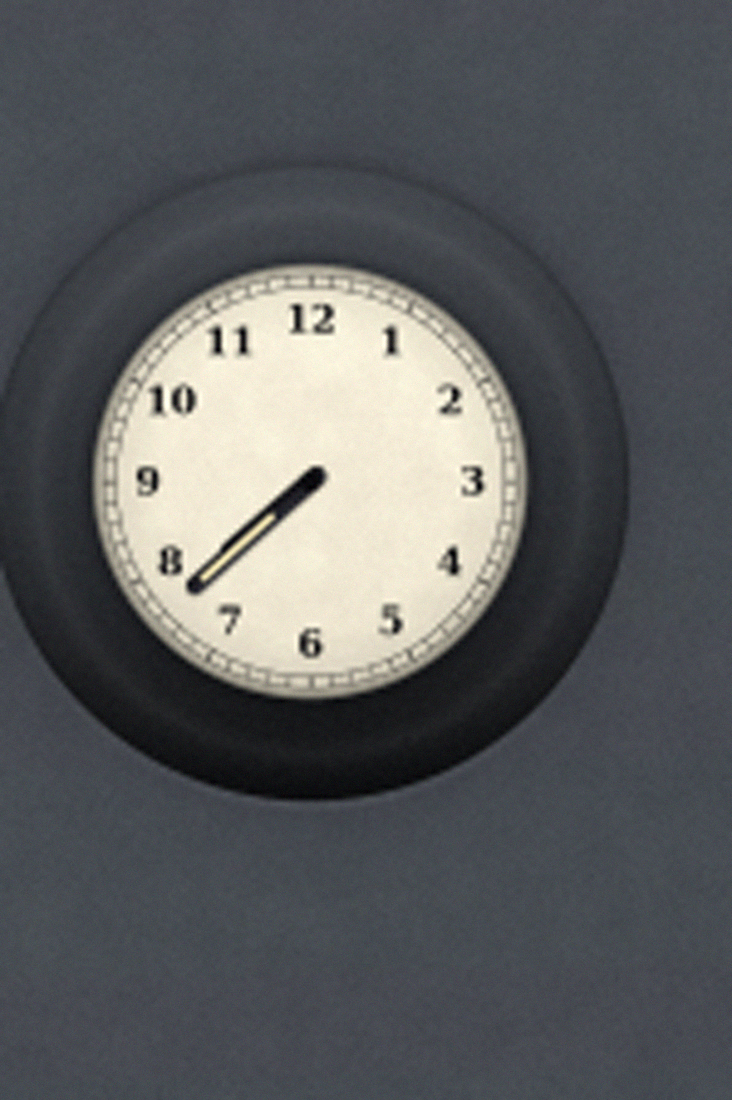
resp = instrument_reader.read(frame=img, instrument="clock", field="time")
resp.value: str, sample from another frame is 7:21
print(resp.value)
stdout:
7:38
